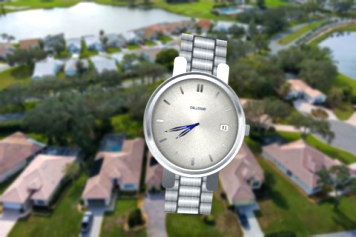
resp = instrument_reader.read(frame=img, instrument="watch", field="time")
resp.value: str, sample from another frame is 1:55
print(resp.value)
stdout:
7:42
